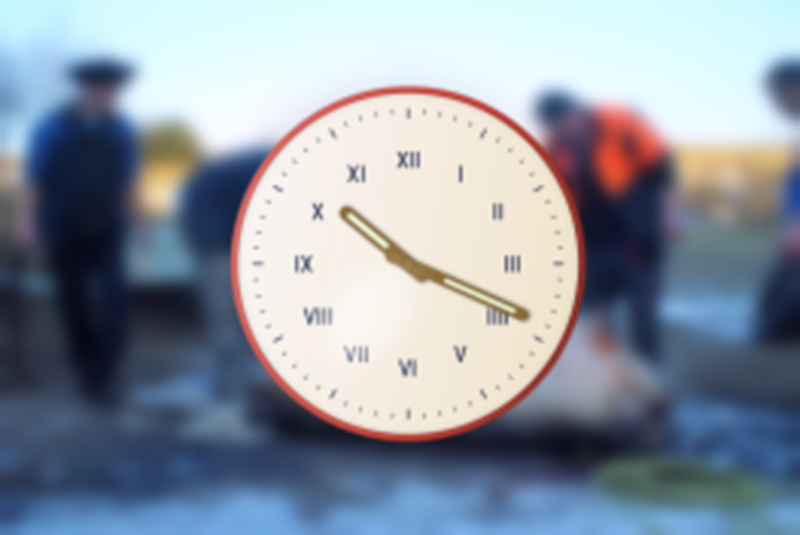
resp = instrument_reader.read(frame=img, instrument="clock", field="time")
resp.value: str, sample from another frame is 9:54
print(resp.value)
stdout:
10:19
